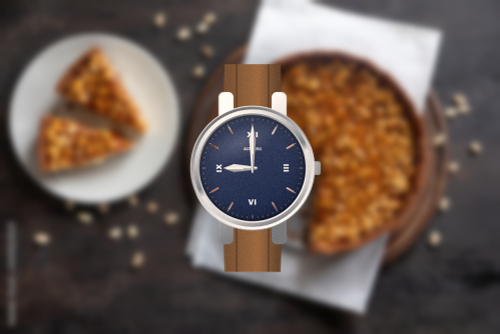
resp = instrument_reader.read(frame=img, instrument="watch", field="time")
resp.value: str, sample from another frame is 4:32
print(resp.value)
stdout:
9:00
